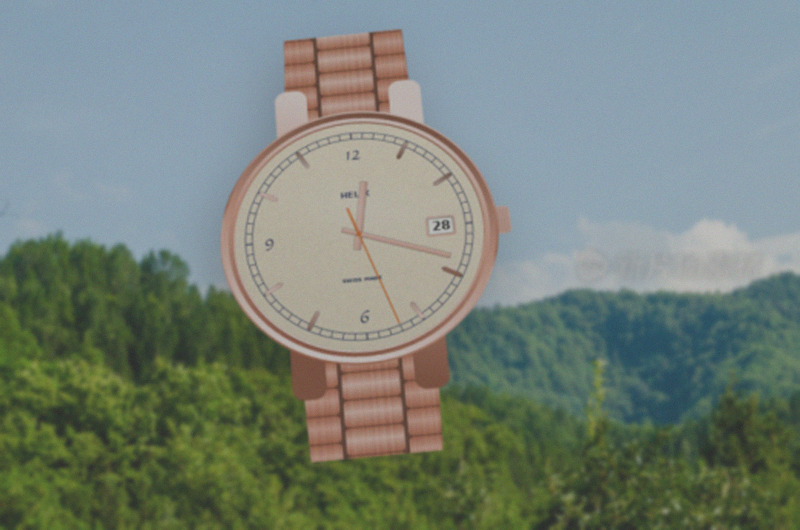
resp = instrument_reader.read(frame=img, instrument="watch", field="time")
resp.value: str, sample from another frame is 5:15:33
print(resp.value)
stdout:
12:18:27
